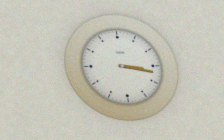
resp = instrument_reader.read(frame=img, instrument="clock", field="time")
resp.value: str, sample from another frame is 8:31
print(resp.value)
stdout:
3:17
